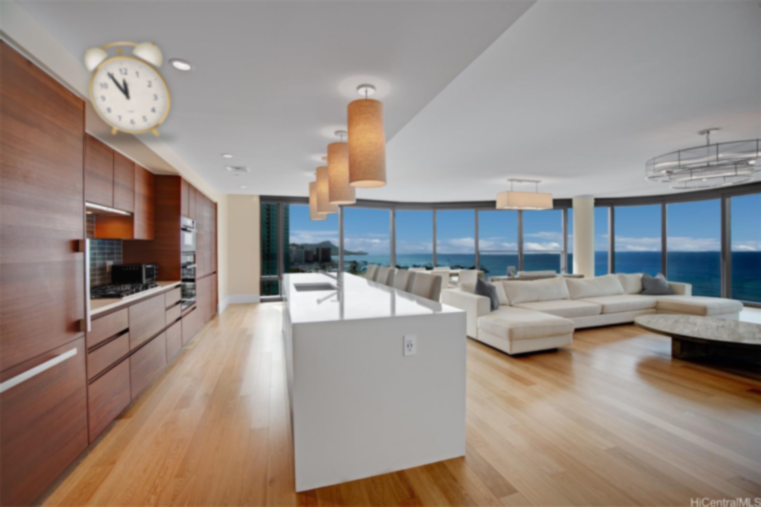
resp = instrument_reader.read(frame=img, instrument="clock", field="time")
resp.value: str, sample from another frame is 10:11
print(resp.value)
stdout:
11:55
